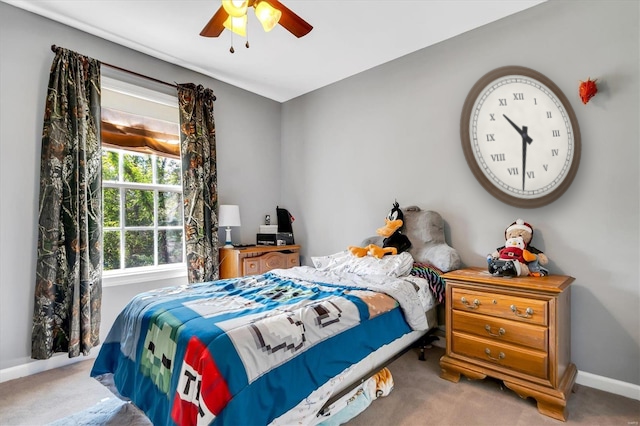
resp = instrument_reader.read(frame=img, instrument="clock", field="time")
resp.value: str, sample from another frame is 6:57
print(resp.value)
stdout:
10:32
